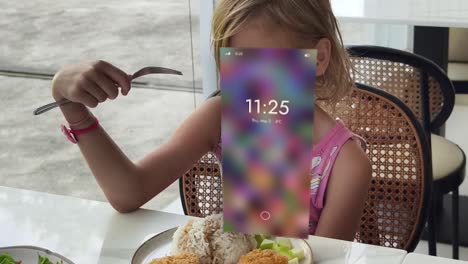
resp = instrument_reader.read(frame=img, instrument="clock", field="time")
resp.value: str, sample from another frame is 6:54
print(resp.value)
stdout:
11:25
